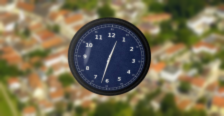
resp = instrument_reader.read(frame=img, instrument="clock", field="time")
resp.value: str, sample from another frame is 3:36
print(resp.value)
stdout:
12:32
